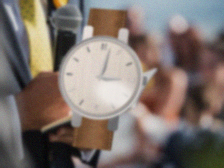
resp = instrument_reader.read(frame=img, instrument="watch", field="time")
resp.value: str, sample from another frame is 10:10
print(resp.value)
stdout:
3:02
